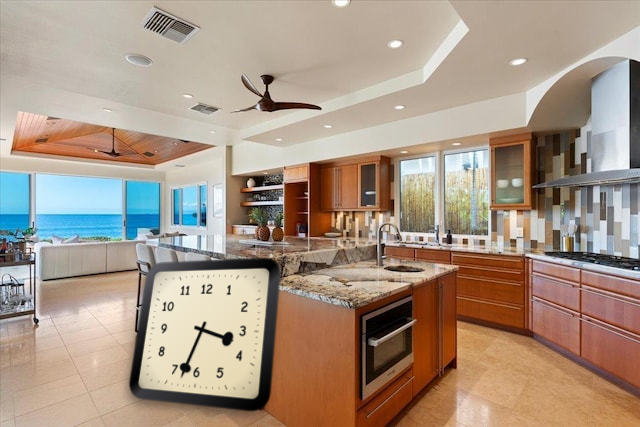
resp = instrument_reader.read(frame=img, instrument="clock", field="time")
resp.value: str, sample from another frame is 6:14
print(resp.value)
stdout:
3:33
